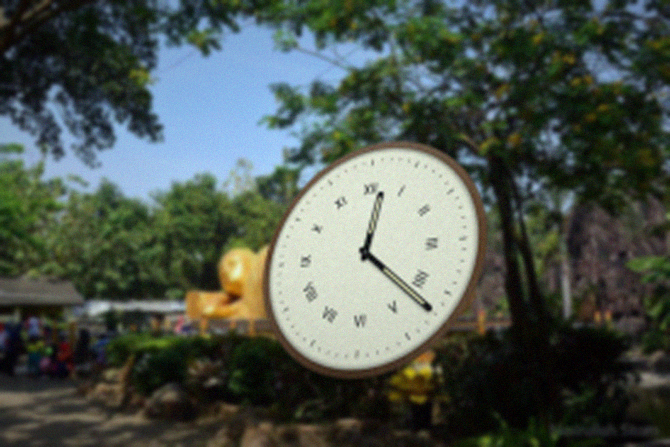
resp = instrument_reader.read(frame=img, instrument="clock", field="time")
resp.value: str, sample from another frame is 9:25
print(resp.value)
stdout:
12:22
